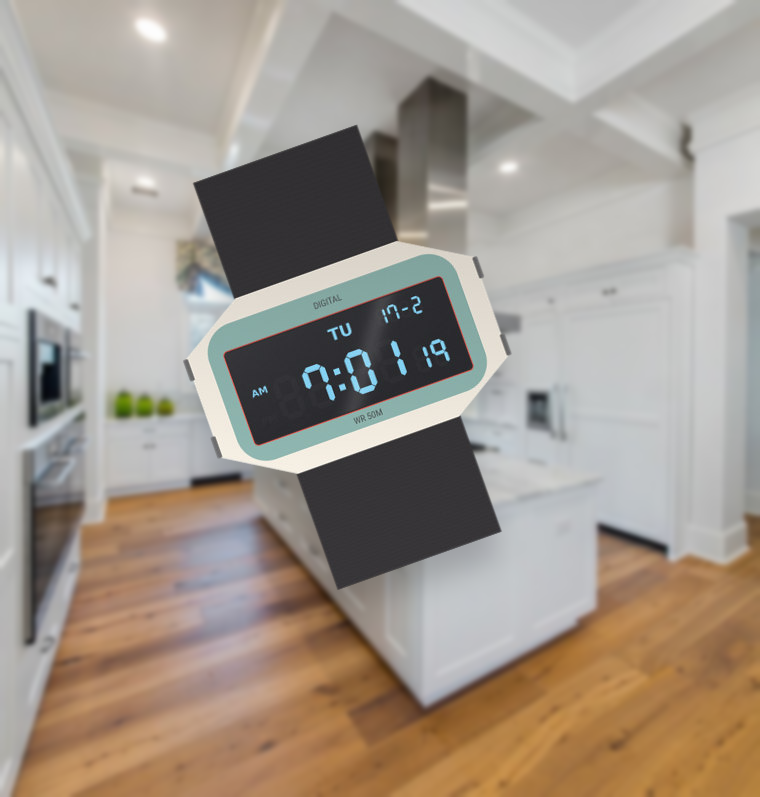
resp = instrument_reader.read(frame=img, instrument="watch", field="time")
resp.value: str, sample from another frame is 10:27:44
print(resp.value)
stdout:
7:01:19
